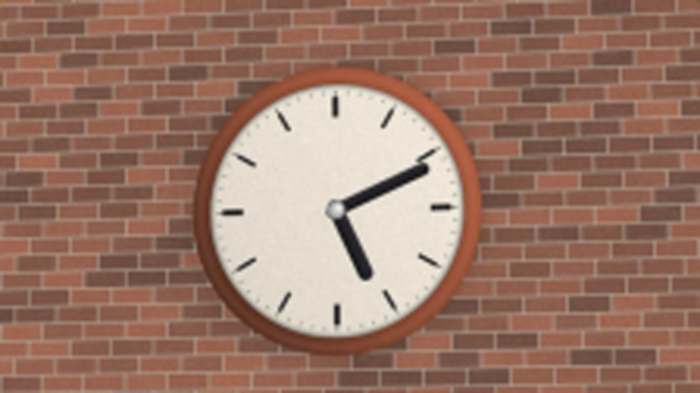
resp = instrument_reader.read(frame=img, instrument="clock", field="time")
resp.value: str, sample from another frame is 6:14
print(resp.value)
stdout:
5:11
